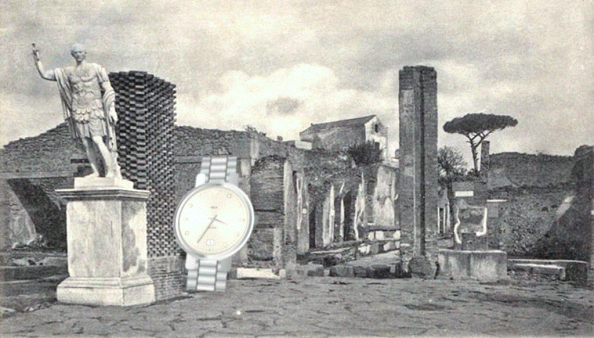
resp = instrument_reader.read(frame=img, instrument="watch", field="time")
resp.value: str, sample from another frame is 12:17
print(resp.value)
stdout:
3:35
